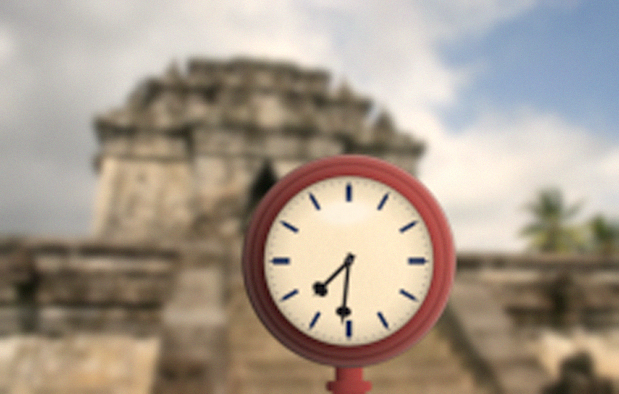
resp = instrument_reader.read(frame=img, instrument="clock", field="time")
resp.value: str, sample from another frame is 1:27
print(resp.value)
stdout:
7:31
